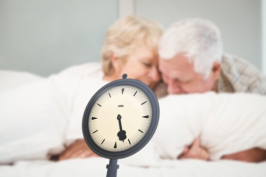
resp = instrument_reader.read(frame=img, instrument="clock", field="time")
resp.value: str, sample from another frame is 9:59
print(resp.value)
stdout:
5:27
